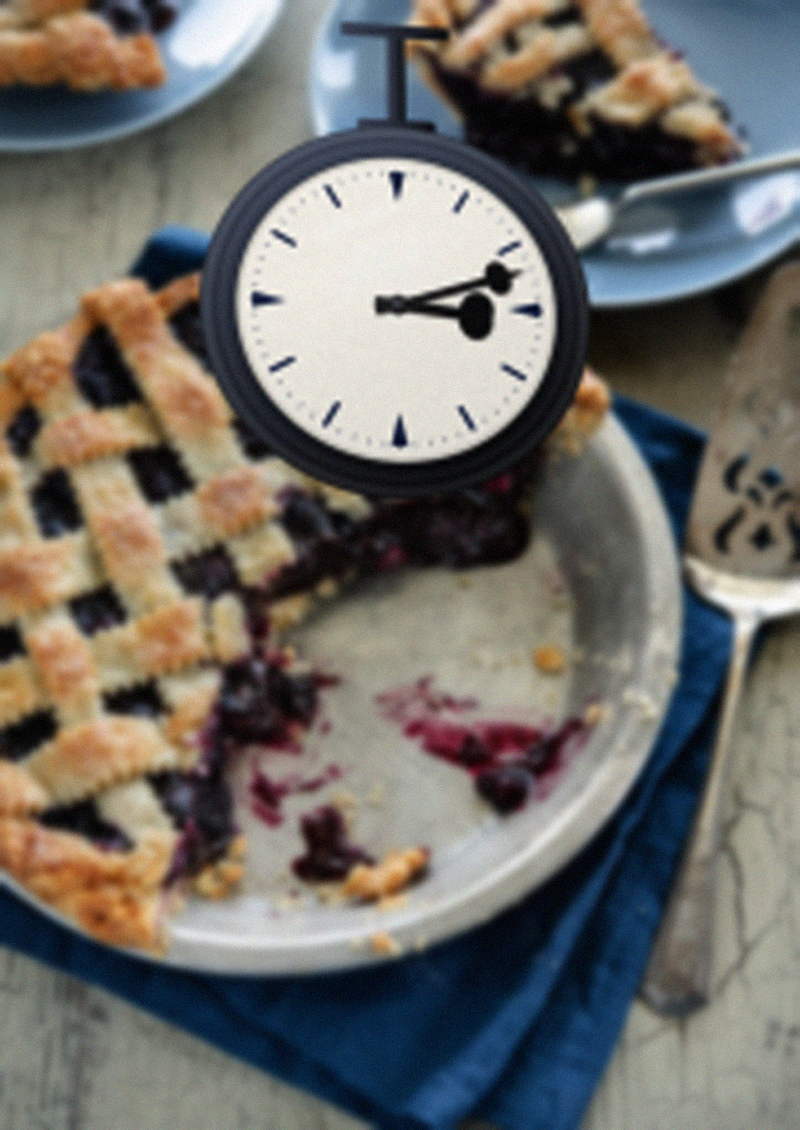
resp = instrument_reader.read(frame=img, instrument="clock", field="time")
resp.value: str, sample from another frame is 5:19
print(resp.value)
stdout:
3:12
